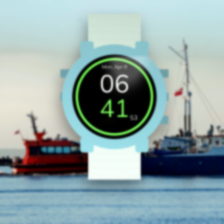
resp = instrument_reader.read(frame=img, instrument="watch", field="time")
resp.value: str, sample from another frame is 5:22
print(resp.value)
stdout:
6:41
